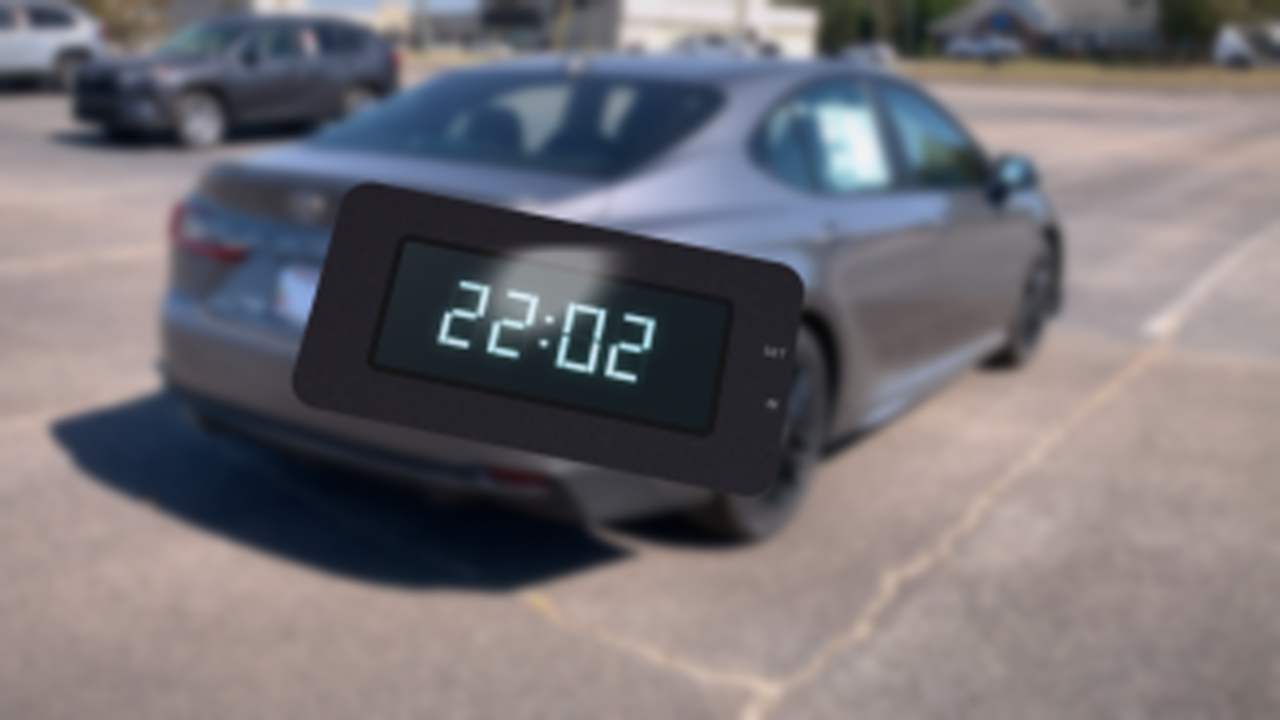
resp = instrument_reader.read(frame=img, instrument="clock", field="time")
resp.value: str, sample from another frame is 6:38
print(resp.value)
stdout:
22:02
